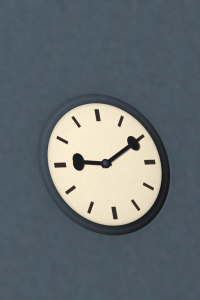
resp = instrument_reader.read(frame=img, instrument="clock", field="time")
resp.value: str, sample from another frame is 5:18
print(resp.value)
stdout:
9:10
